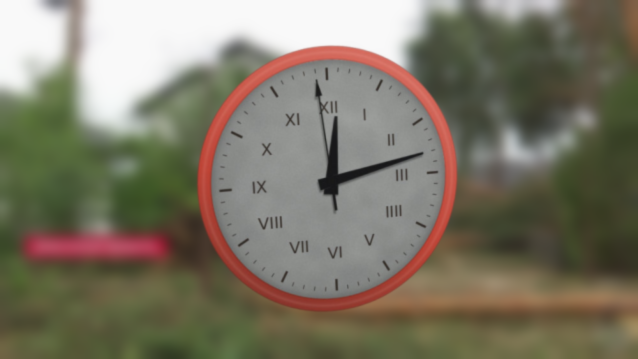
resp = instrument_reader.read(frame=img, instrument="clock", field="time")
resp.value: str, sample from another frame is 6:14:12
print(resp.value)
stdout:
12:12:59
